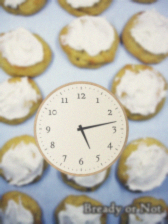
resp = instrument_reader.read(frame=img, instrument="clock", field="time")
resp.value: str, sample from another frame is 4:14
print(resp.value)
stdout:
5:13
